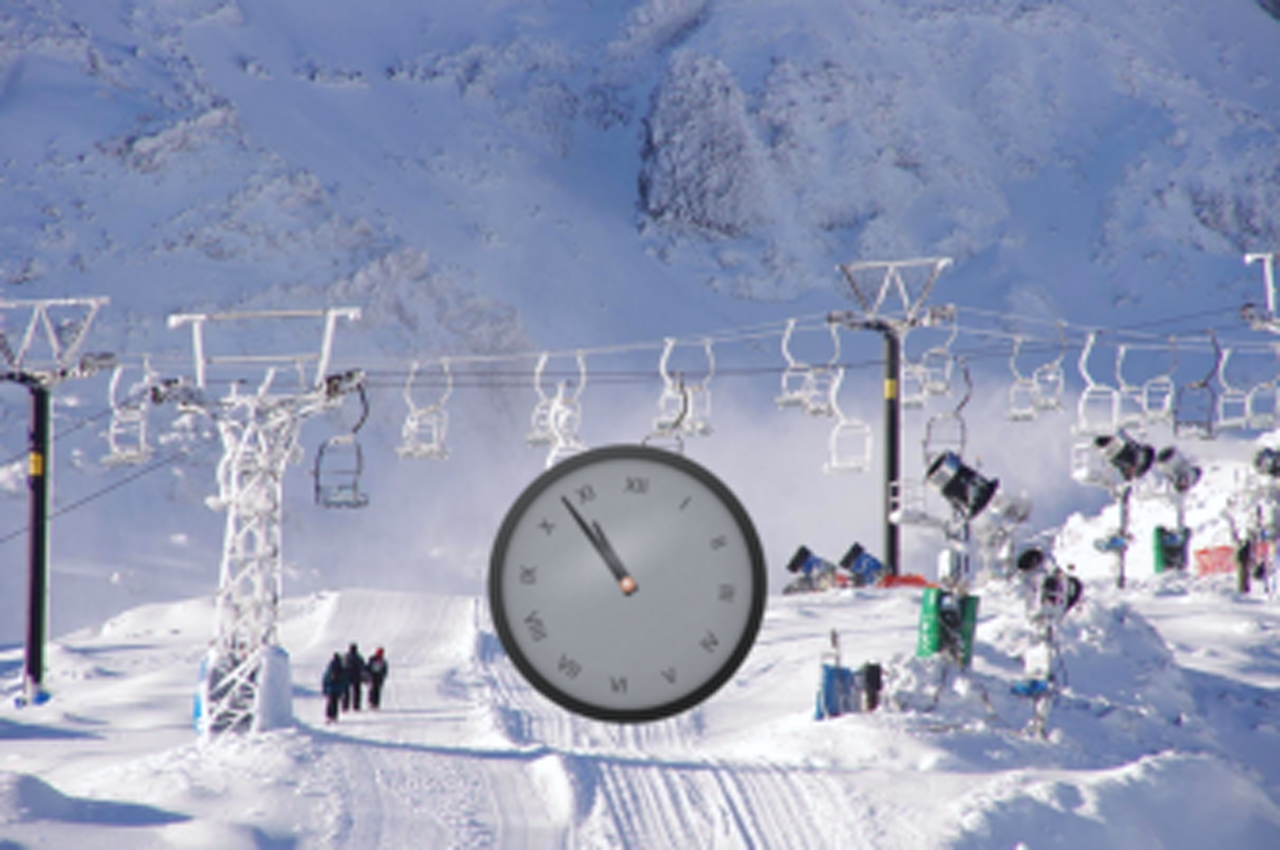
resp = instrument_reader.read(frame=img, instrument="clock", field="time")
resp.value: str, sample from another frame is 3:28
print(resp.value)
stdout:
10:53
